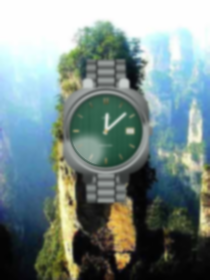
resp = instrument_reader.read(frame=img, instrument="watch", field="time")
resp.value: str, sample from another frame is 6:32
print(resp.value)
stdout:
12:08
